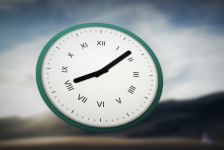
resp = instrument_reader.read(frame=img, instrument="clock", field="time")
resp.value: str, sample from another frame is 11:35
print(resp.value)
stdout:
8:08
